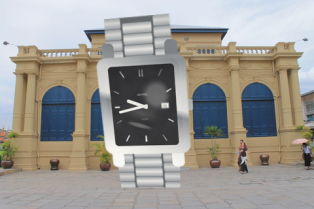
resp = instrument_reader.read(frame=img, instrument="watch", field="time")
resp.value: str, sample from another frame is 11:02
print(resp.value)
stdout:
9:43
